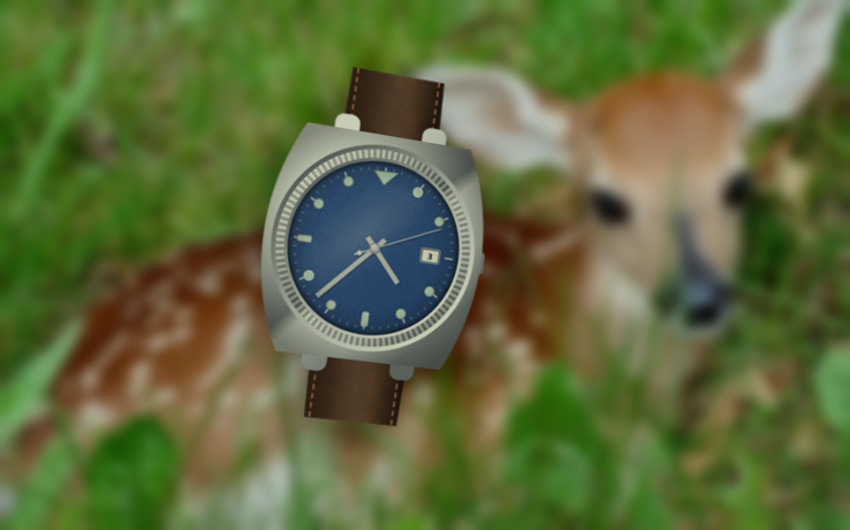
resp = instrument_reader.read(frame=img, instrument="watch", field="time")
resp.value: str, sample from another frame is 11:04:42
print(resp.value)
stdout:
4:37:11
